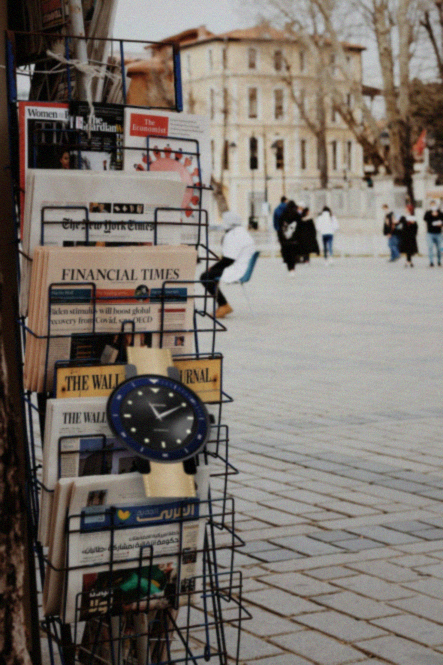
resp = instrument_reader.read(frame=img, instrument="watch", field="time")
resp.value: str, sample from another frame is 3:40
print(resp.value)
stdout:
11:10
